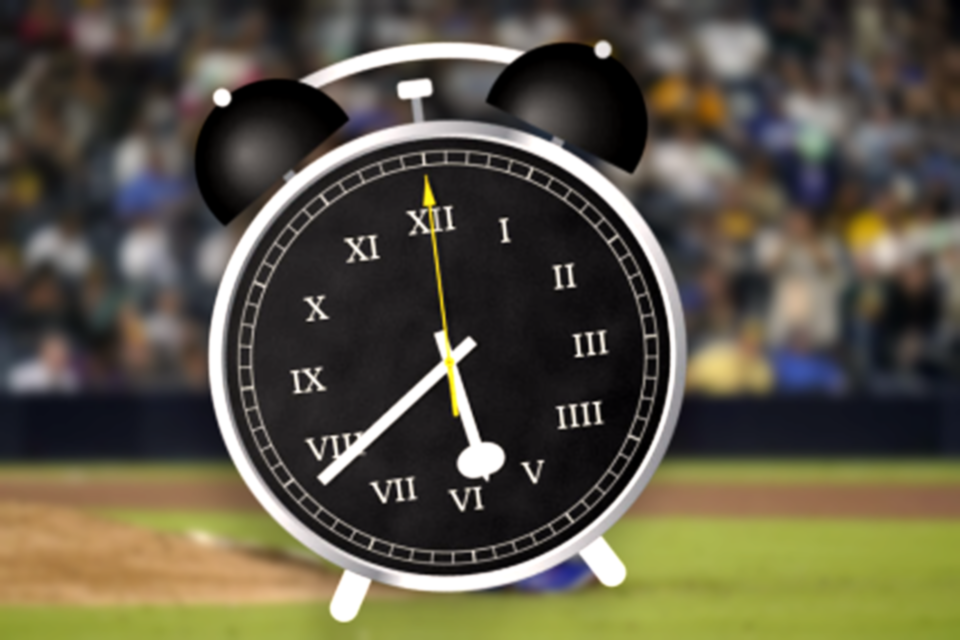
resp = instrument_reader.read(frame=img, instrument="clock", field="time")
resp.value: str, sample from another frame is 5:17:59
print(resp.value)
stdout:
5:39:00
